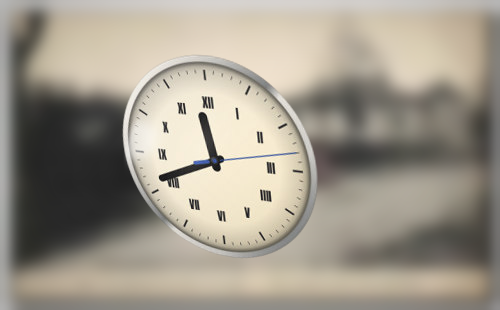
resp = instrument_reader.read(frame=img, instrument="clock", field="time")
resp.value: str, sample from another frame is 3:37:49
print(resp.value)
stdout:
11:41:13
